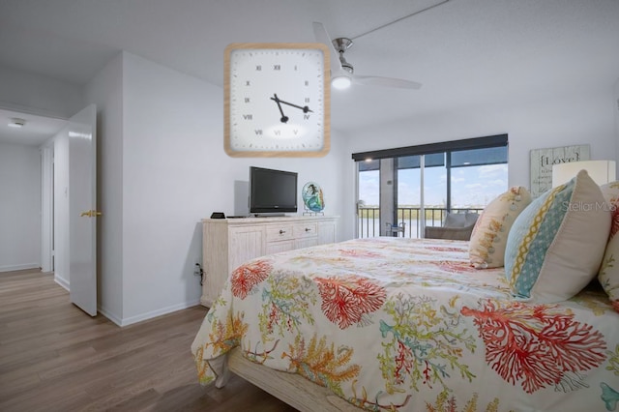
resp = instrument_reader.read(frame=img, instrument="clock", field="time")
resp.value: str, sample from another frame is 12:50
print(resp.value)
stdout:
5:18
